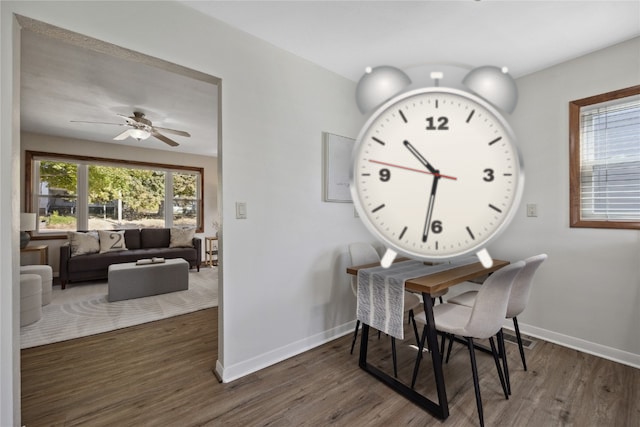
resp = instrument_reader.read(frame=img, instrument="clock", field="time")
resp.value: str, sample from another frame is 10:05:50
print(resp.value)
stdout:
10:31:47
